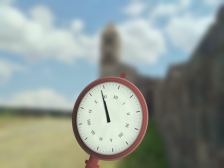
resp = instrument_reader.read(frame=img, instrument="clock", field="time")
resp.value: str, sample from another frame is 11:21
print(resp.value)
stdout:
10:54
